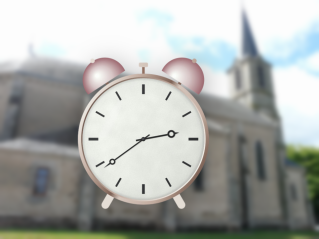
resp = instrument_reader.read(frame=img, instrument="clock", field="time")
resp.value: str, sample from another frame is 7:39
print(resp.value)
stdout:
2:39
